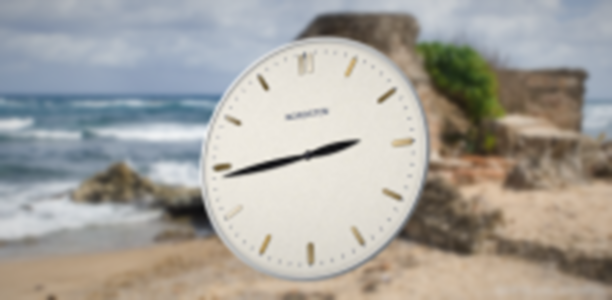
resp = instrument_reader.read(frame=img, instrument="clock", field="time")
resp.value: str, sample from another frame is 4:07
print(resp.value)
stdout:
2:44
